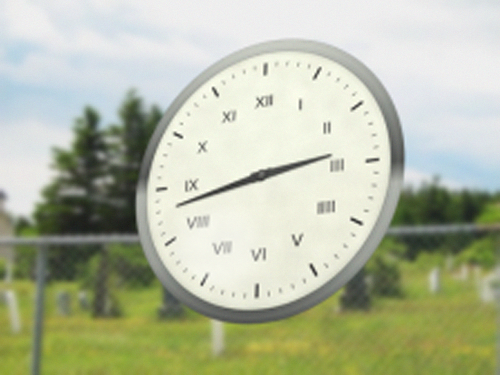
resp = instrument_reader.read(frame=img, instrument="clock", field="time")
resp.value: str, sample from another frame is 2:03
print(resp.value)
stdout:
2:43
